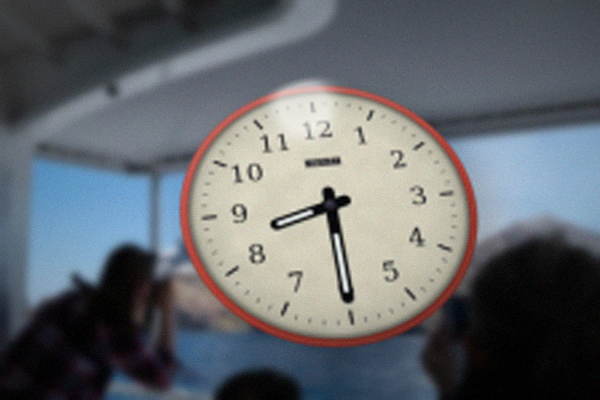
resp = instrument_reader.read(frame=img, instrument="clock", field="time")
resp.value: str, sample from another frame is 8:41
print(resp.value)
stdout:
8:30
